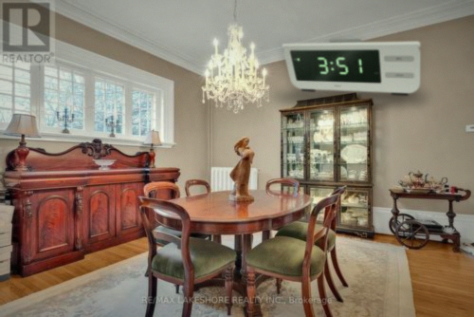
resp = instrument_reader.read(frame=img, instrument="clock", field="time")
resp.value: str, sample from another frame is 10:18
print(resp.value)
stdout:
3:51
